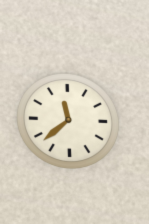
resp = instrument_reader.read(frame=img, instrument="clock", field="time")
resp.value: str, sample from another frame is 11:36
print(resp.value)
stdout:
11:38
